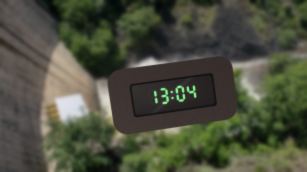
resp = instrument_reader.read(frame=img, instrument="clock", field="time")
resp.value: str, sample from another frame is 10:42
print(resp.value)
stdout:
13:04
